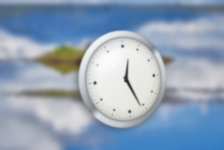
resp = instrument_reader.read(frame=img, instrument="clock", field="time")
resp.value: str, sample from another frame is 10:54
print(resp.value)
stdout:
12:26
